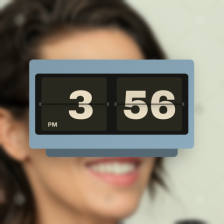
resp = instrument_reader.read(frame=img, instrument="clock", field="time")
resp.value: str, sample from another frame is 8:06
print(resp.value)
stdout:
3:56
